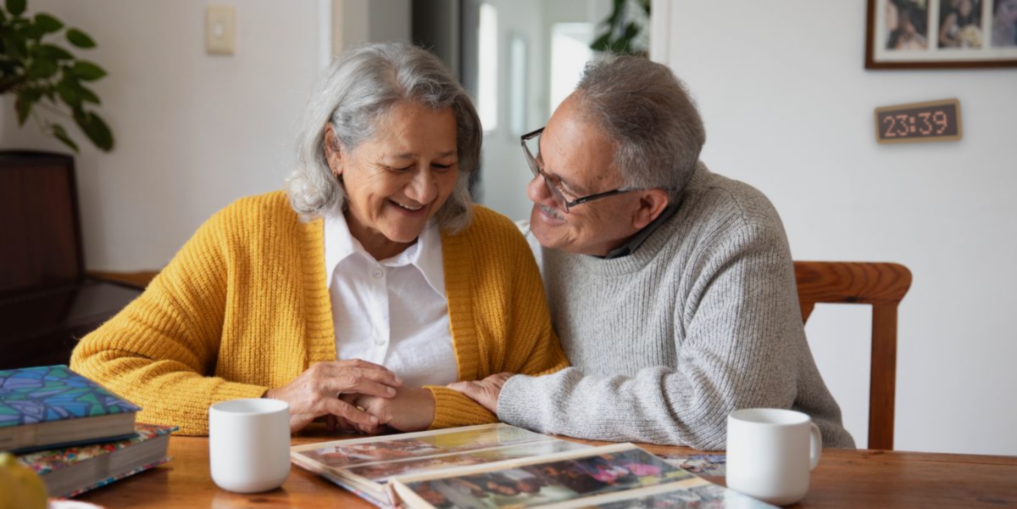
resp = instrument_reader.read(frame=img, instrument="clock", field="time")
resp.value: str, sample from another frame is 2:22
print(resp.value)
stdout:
23:39
